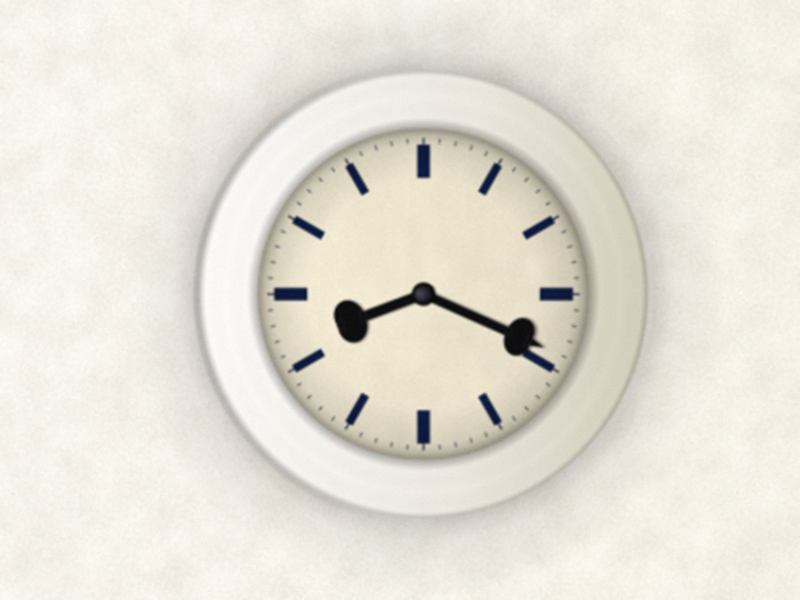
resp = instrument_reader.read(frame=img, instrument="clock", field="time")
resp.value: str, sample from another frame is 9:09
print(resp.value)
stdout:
8:19
